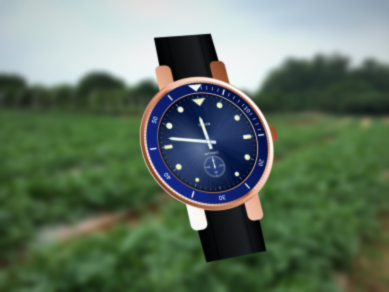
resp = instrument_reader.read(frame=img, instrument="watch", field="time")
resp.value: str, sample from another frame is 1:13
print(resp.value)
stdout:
11:47
